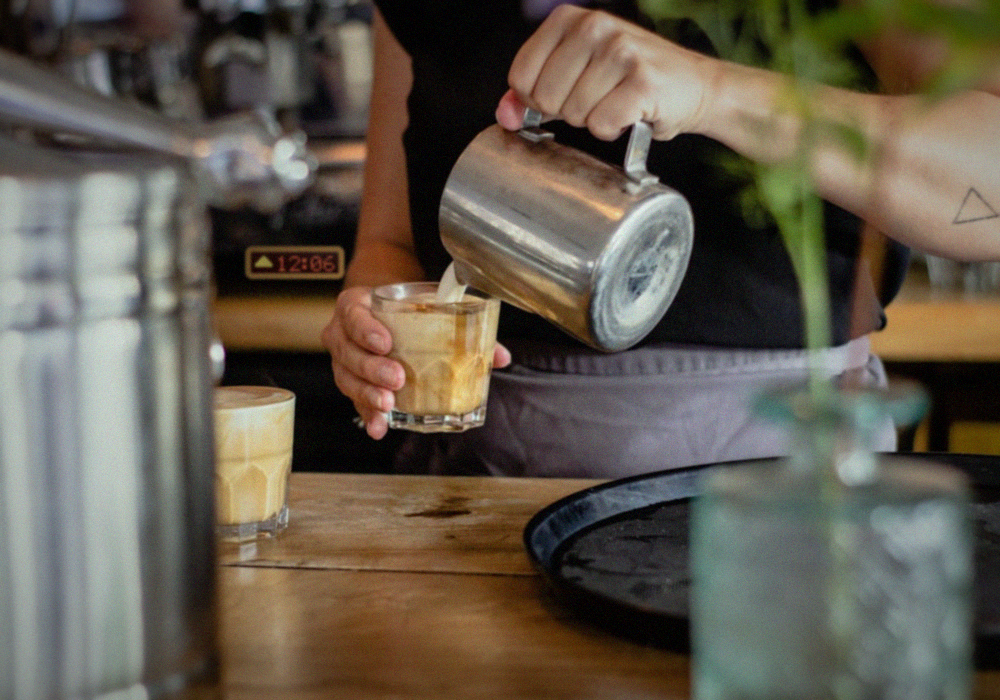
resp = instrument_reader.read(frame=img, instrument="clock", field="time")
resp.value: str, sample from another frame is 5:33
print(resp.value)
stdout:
12:06
